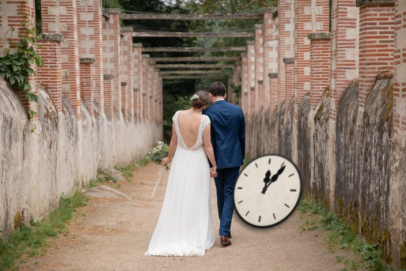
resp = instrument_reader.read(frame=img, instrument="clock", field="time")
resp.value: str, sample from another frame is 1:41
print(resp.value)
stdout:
12:06
